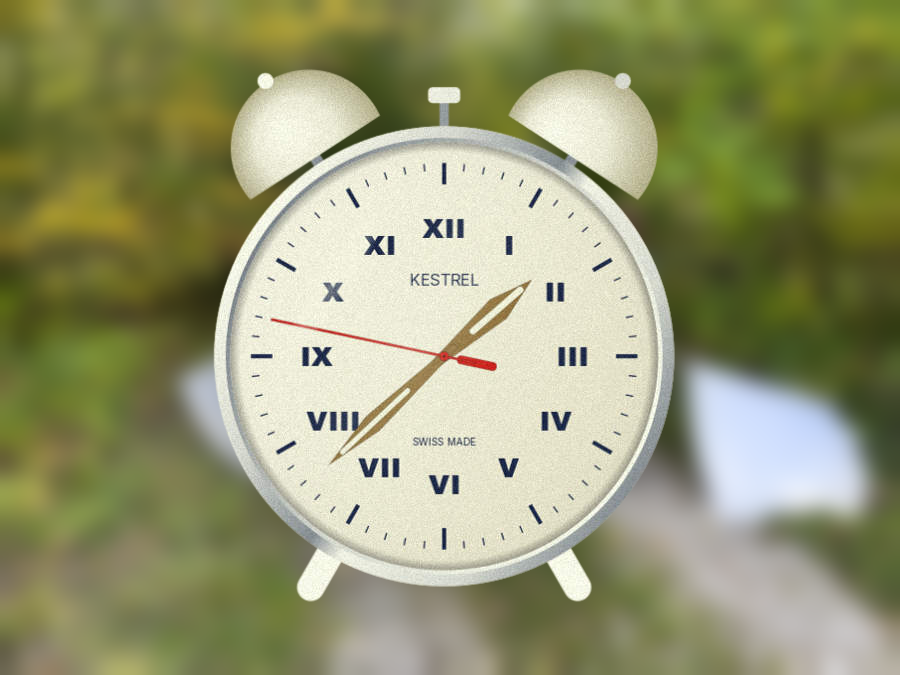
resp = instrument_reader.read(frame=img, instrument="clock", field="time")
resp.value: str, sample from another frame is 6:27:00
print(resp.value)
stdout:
1:37:47
